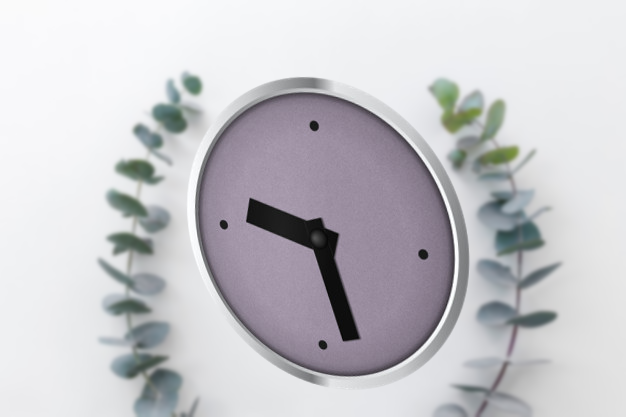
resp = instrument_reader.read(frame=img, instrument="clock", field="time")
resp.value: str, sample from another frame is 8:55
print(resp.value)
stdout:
9:27
